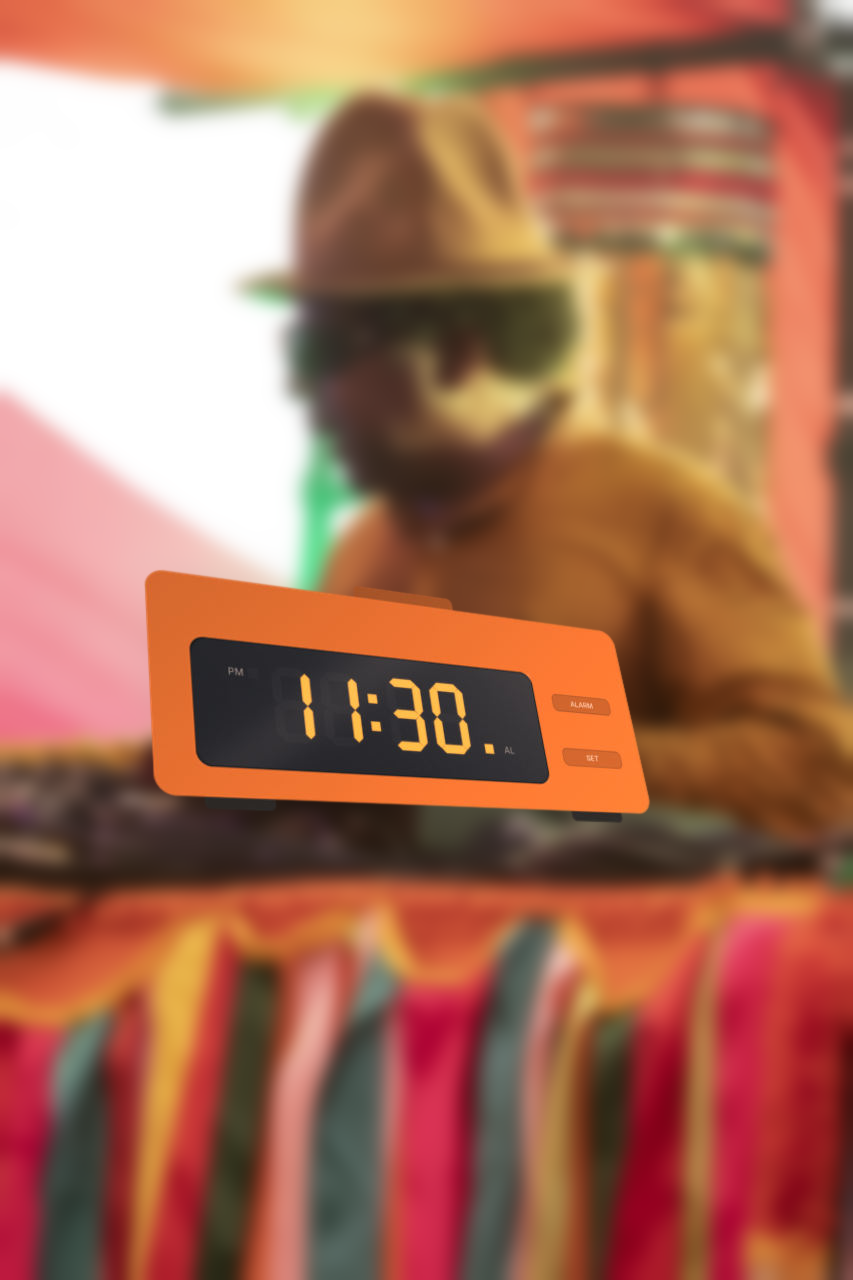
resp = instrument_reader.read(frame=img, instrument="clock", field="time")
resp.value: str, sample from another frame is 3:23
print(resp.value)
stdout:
11:30
